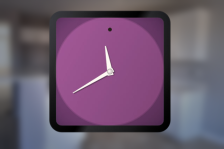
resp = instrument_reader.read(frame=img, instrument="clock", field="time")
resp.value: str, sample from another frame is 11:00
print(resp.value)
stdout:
11:40
